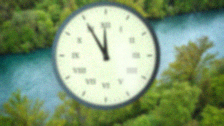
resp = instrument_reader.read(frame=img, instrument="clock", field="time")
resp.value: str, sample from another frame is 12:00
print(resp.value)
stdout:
11:55
